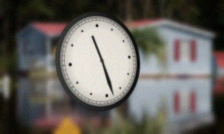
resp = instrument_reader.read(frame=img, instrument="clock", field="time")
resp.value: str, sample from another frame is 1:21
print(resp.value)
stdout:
11:28
